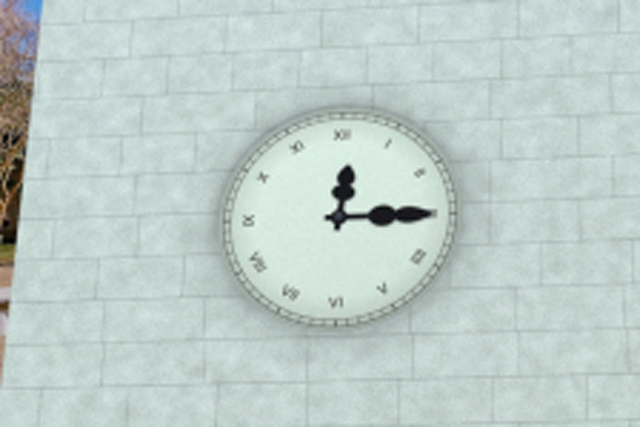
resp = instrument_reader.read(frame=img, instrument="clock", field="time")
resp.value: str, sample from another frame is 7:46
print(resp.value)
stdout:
12:15
